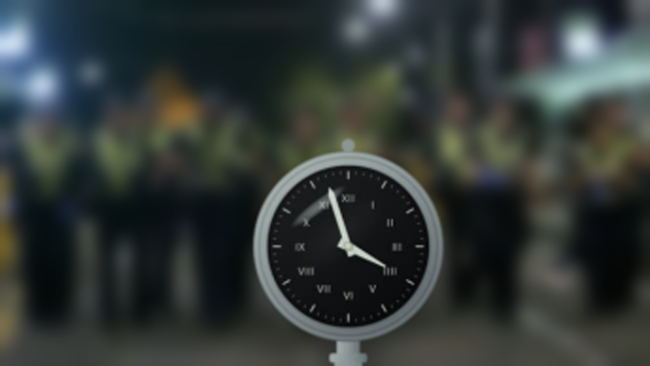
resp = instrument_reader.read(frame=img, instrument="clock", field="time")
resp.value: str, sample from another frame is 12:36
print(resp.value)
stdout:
3:57
